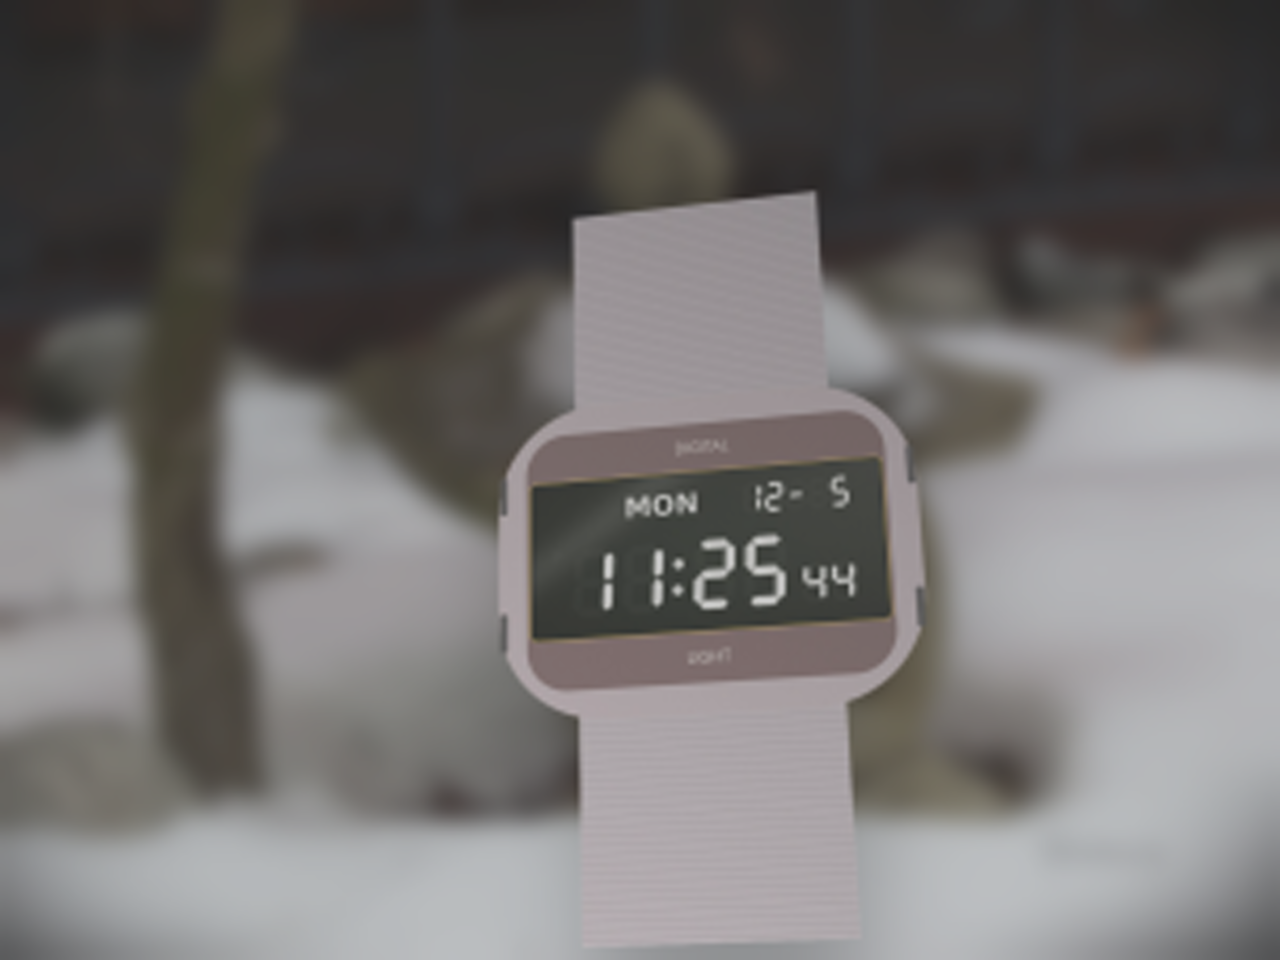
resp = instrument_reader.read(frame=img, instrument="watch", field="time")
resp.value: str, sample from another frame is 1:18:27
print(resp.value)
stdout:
11:25:44
